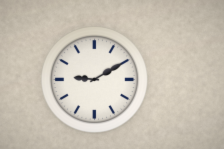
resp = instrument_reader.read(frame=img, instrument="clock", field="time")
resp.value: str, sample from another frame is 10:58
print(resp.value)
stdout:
9:10
